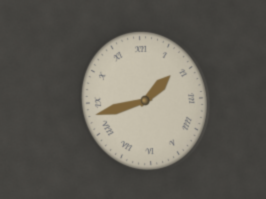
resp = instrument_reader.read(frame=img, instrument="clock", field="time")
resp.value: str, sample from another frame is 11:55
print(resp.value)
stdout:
1:43
